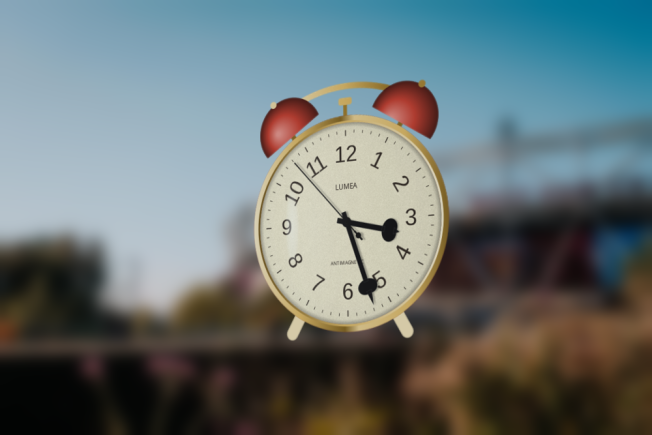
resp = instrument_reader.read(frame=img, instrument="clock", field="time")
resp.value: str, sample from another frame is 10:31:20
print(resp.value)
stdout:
3:26:53
